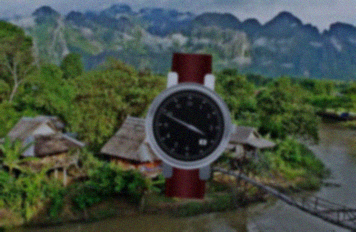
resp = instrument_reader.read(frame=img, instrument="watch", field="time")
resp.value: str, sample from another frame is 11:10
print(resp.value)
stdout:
3:49
